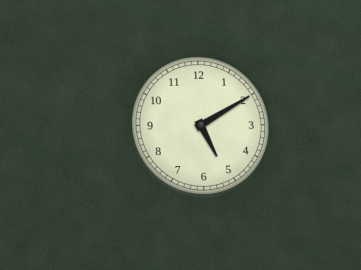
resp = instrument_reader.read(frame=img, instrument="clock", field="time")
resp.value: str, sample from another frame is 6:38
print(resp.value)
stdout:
5:10
